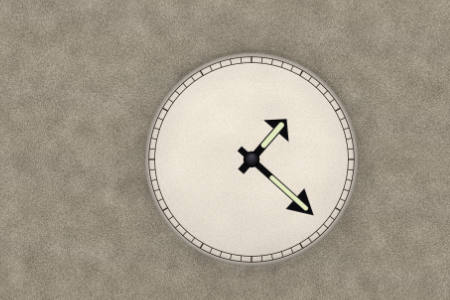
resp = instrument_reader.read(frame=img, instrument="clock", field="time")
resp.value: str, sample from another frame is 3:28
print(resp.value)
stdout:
1:22
